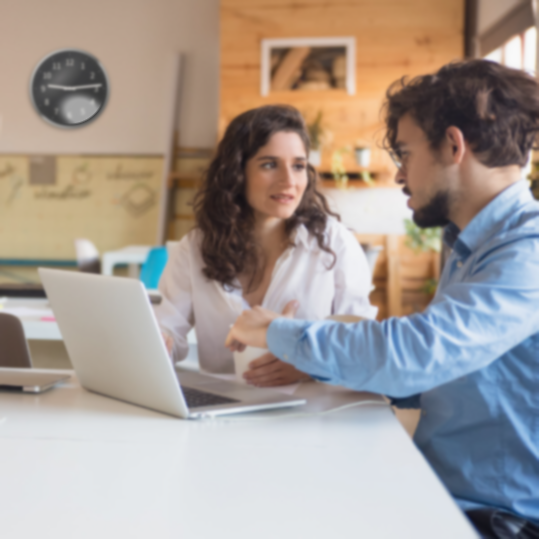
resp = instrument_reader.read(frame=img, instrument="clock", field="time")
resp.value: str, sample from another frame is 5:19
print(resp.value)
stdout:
9:14
